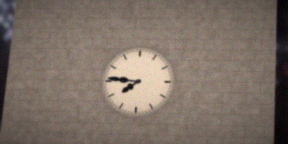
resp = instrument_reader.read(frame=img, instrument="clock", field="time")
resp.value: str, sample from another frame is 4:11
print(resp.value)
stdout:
7:46
